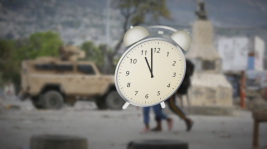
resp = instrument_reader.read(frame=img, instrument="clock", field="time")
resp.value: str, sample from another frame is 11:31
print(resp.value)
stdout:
10:58
